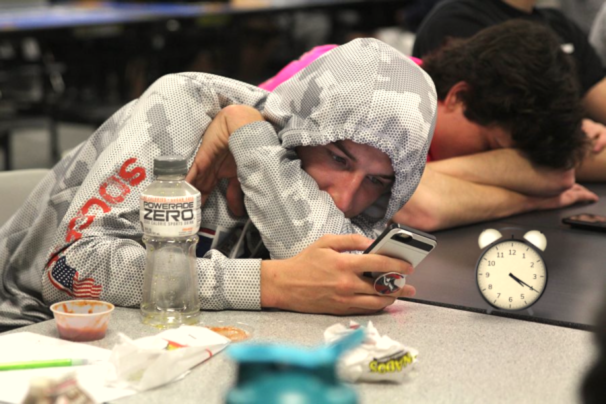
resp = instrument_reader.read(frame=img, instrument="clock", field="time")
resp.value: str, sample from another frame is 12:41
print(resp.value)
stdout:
4:20
